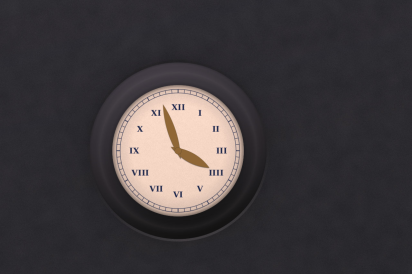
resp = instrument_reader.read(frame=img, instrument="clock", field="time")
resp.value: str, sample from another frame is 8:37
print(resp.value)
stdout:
3:57
